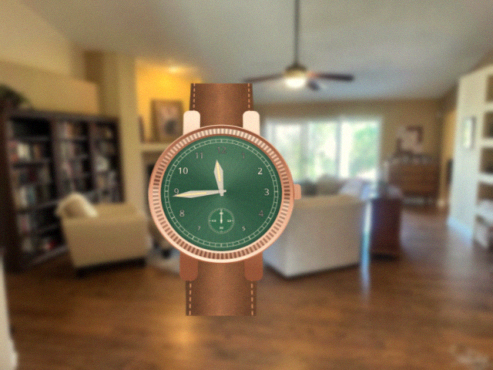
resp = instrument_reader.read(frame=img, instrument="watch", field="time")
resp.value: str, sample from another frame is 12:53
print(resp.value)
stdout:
11:44
